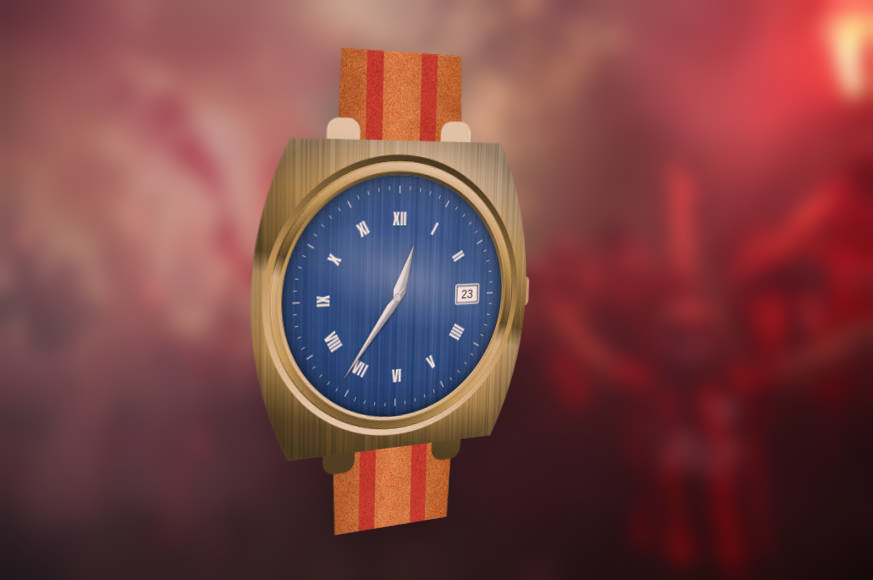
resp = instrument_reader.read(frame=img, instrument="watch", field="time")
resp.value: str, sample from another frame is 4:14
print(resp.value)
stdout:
12:36
